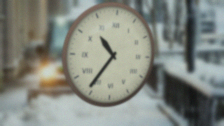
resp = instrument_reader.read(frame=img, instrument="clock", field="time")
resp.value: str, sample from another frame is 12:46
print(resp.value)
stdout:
10:36
